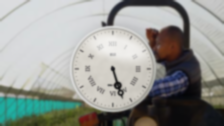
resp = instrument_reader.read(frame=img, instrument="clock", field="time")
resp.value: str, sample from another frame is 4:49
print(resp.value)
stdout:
5:27
